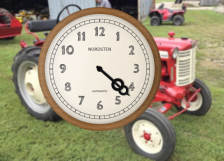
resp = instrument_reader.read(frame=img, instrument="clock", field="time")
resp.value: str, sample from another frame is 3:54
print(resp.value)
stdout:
4:22
